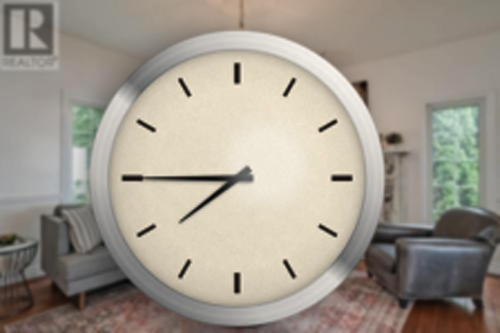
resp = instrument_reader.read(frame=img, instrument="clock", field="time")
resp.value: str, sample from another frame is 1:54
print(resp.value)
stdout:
7:45
